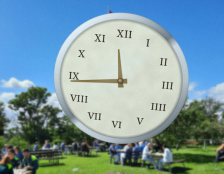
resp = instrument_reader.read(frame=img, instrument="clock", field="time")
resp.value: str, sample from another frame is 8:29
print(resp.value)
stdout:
11:44
